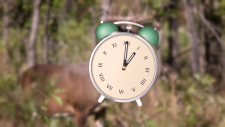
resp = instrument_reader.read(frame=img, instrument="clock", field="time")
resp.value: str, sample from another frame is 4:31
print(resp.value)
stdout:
1:00
